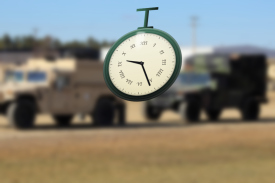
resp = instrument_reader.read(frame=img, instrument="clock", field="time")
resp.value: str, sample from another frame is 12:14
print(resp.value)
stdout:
9:26
